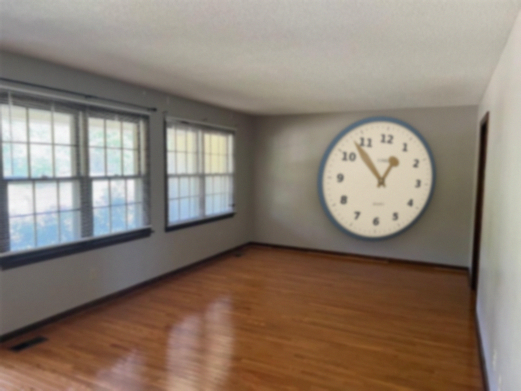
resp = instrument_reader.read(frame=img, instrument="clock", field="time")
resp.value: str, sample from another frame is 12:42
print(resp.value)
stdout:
12:53
